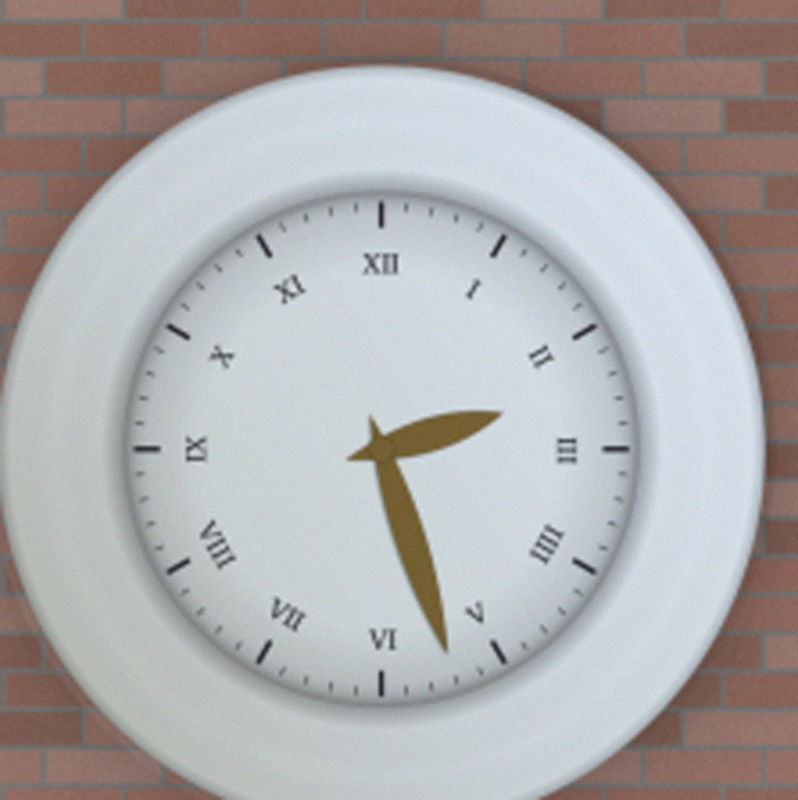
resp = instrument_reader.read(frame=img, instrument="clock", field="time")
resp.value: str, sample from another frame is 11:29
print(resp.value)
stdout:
2:27
